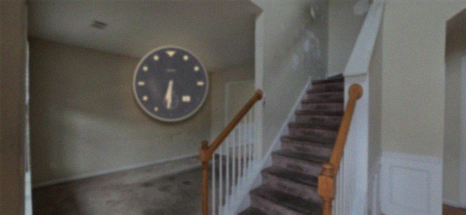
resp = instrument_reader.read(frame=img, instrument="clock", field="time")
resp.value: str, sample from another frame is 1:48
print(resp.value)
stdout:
6:31
